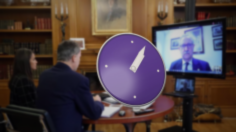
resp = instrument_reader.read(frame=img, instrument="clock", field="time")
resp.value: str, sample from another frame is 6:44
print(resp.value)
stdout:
1:05
